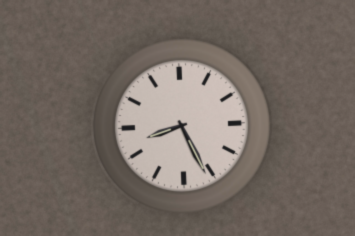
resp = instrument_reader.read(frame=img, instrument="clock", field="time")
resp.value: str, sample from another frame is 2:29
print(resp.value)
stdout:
8:26
